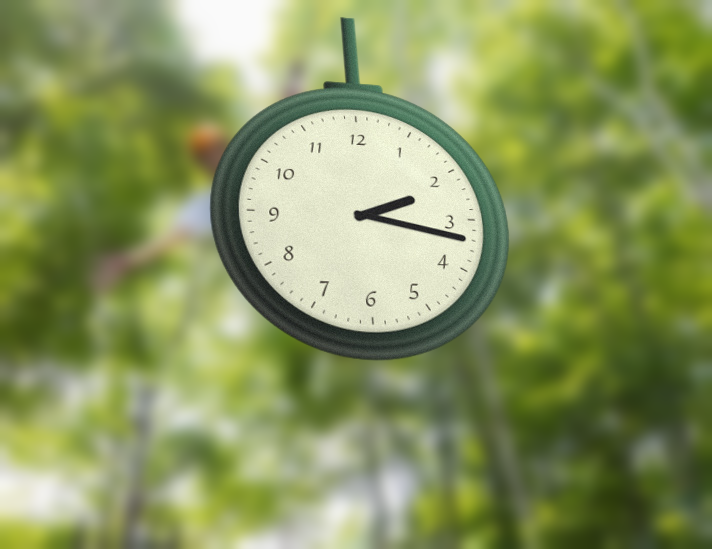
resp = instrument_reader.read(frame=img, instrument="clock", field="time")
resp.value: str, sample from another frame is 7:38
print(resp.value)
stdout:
2:17
